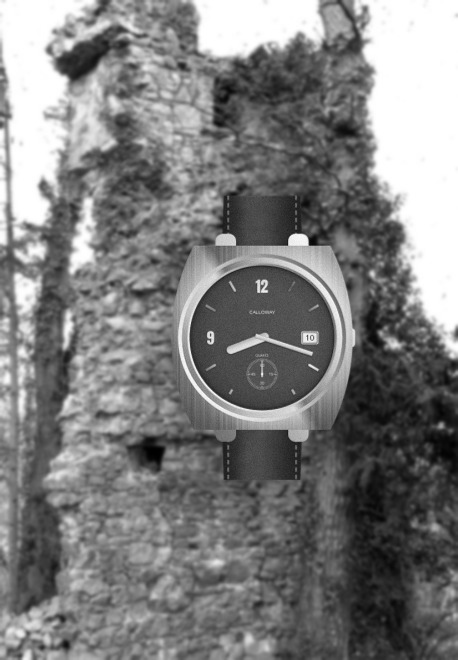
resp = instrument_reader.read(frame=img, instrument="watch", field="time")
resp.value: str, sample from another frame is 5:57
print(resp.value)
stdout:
8:18
